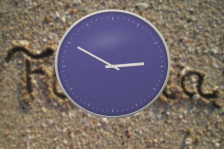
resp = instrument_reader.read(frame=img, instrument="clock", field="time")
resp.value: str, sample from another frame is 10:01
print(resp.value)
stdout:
2:50
